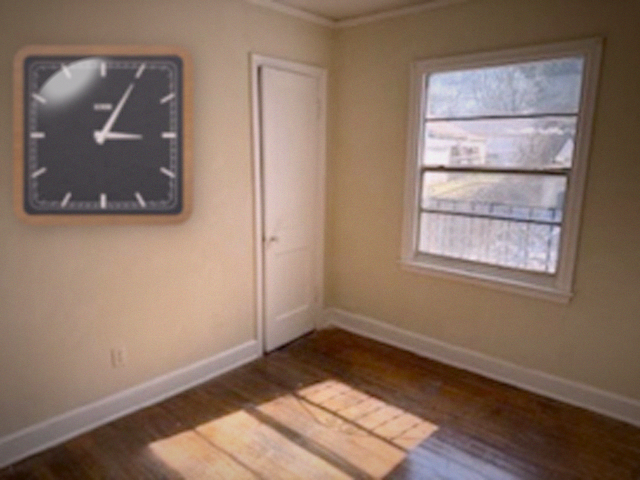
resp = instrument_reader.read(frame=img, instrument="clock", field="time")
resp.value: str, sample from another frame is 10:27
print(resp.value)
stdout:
3:05
